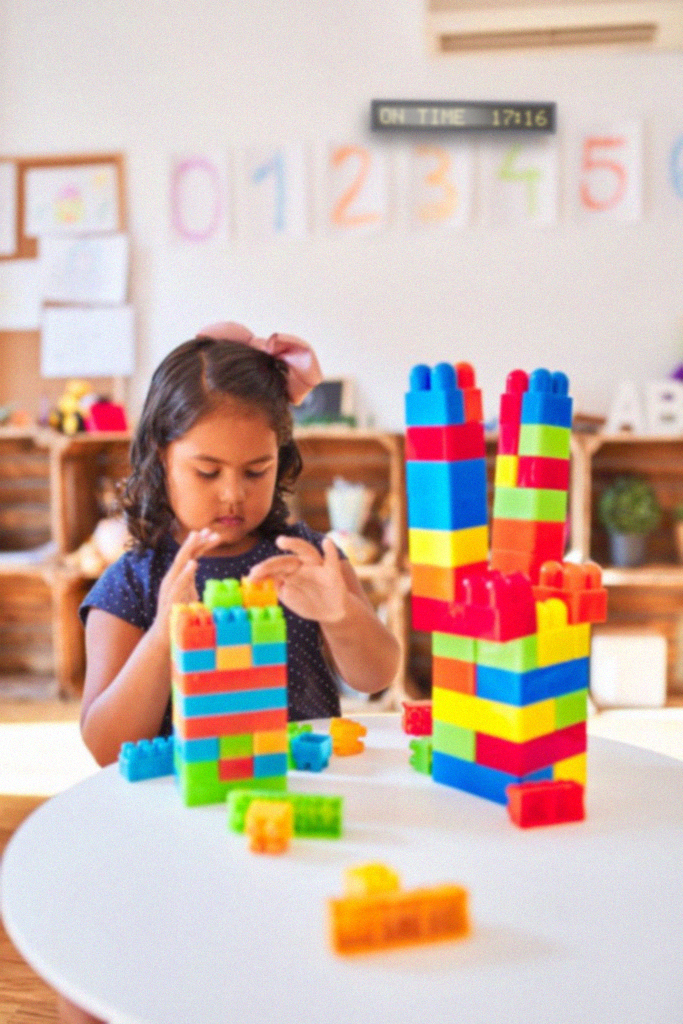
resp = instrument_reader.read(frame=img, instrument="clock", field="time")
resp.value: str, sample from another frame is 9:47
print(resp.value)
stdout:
17:16
